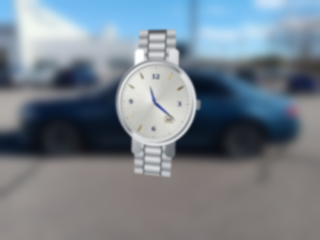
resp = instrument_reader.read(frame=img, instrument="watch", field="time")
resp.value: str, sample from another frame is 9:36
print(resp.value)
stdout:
11:21
